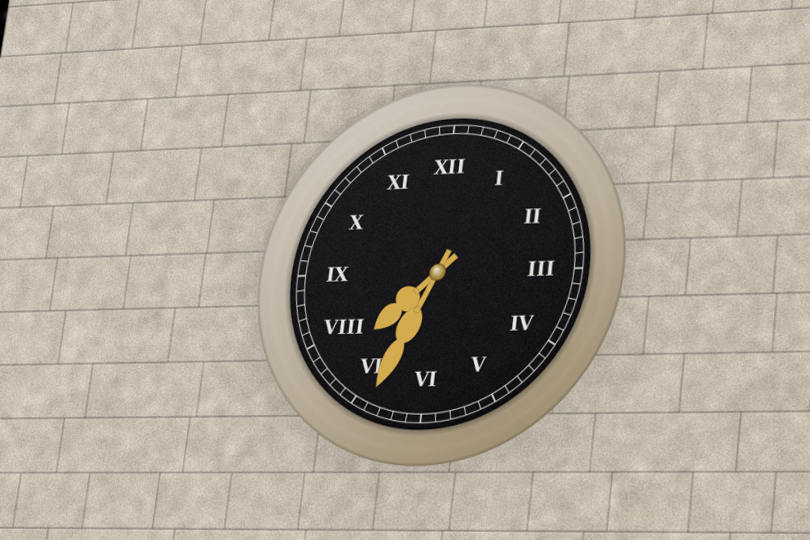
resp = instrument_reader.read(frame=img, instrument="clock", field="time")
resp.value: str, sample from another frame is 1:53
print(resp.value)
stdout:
7:34
